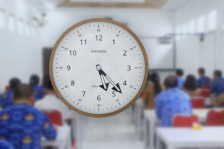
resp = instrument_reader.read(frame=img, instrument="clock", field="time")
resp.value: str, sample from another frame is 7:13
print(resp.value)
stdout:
5:23
